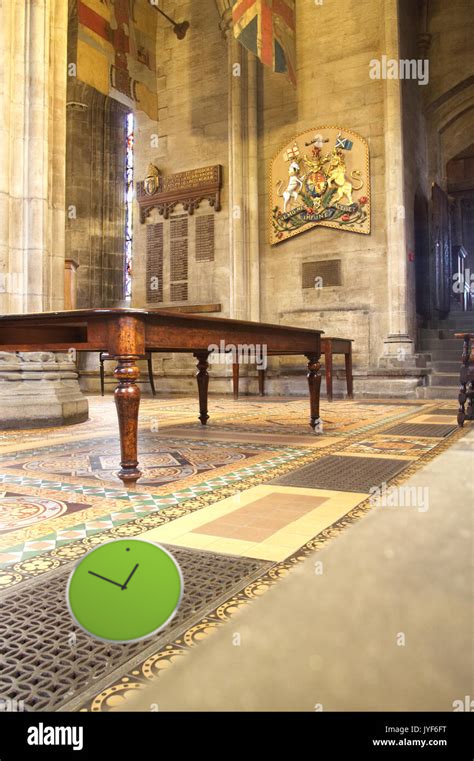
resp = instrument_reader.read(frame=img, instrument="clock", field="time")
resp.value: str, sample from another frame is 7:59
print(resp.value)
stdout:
12:49
